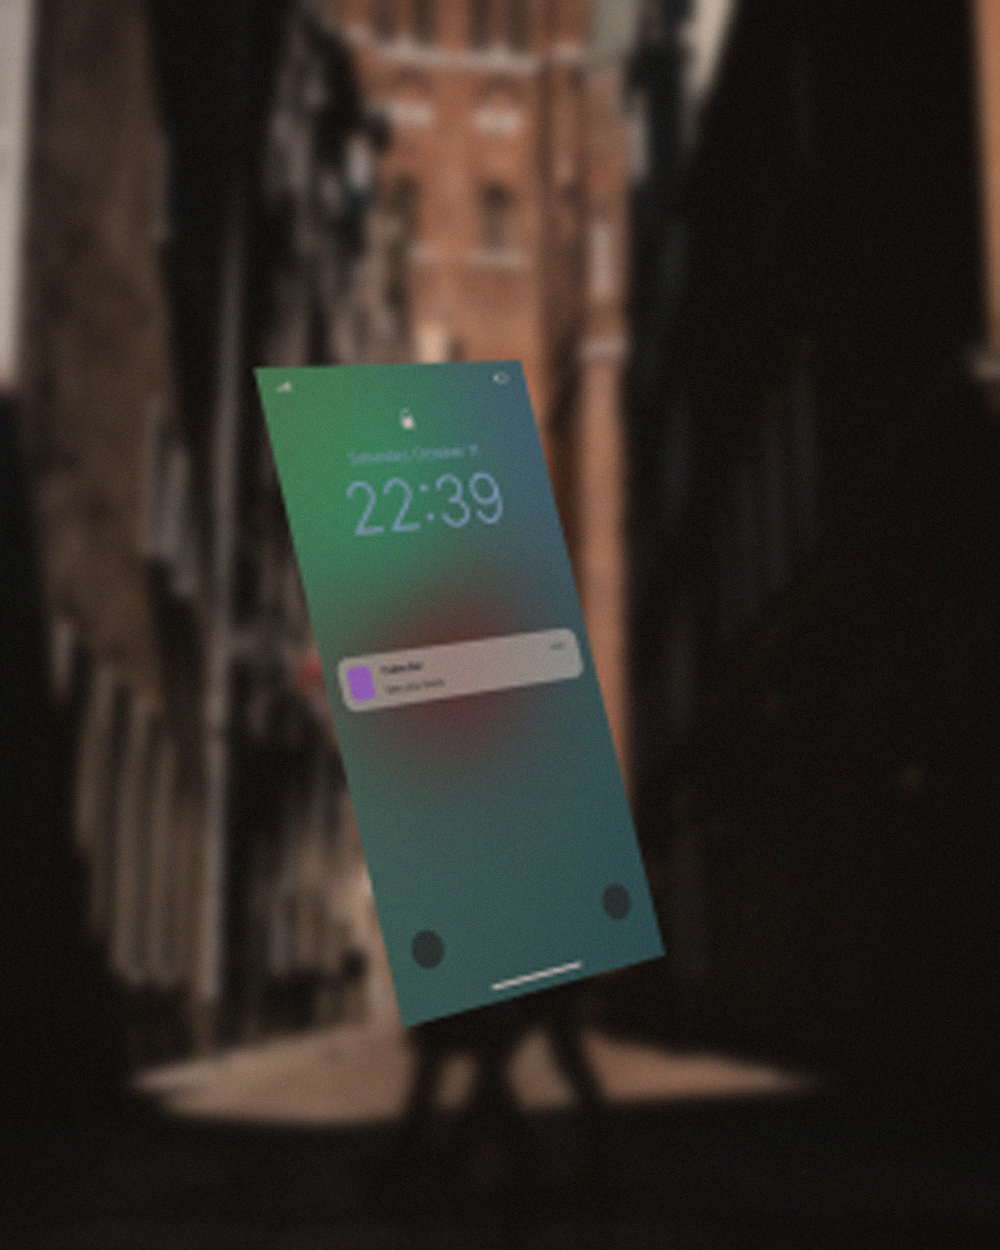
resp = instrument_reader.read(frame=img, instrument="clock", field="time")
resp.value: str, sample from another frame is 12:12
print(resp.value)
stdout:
22:39
